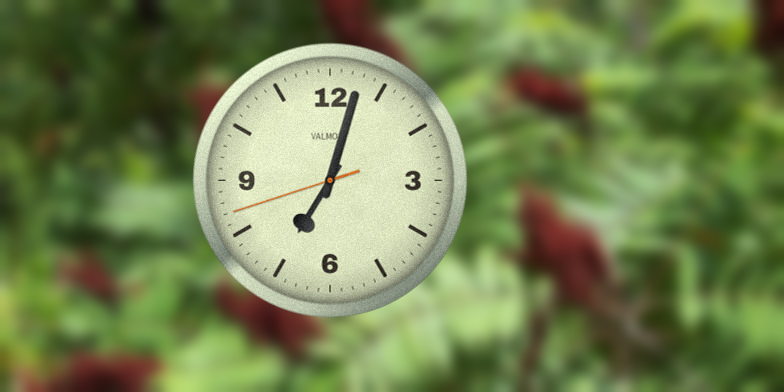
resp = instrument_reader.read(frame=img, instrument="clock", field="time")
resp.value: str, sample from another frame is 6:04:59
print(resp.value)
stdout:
7:02:42
